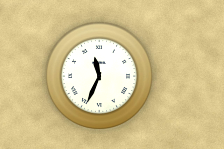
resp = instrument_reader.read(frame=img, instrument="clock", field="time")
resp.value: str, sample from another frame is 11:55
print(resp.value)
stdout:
11:34
